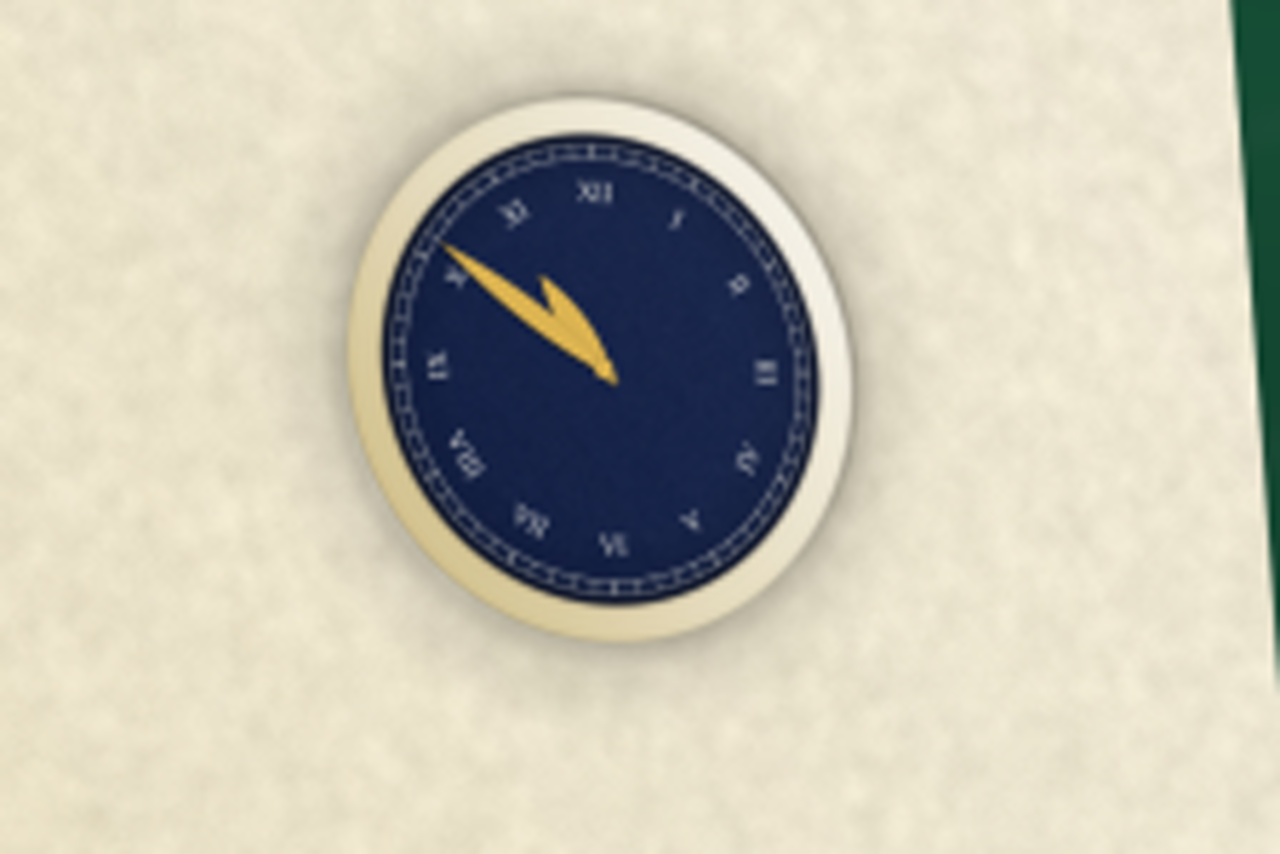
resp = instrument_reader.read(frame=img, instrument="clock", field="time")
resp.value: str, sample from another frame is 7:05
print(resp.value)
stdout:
10:51
